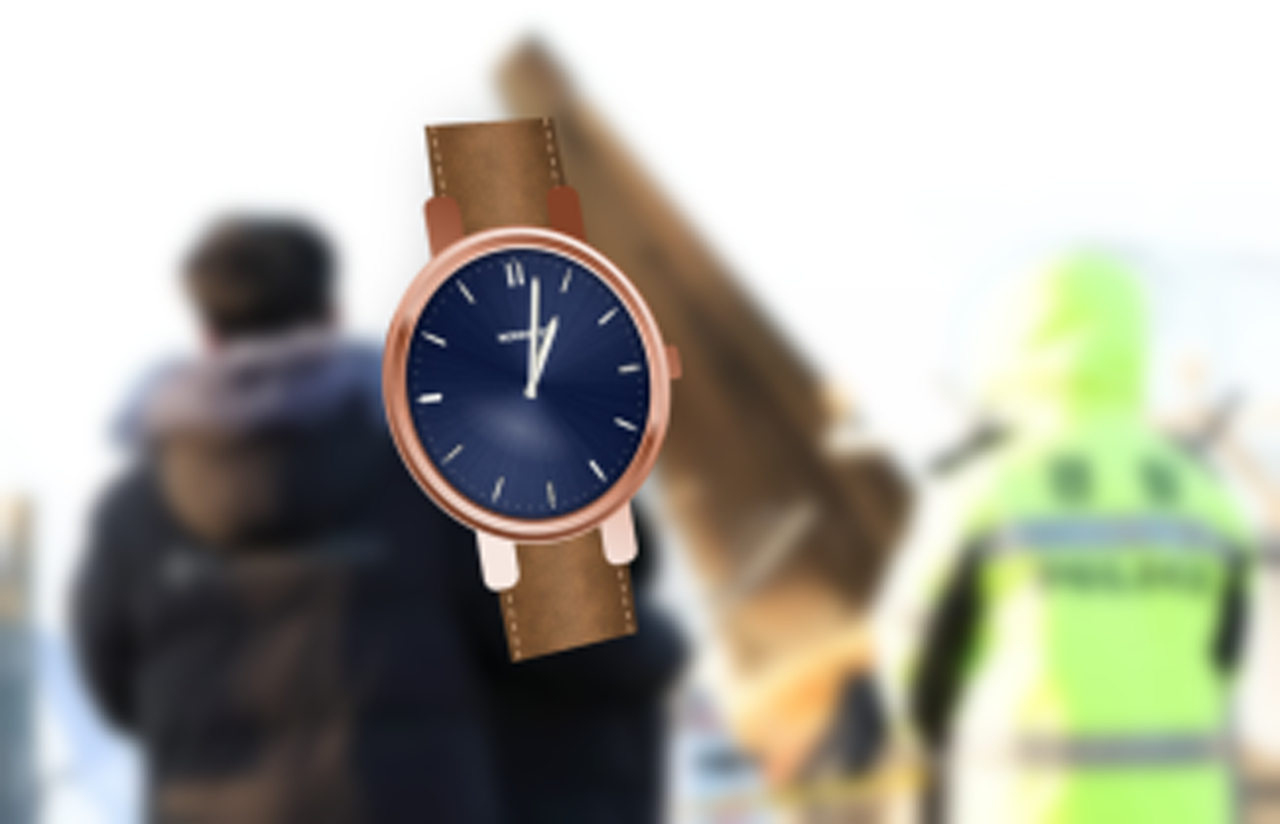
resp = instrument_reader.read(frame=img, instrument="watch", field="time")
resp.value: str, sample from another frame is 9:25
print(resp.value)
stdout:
1:02
